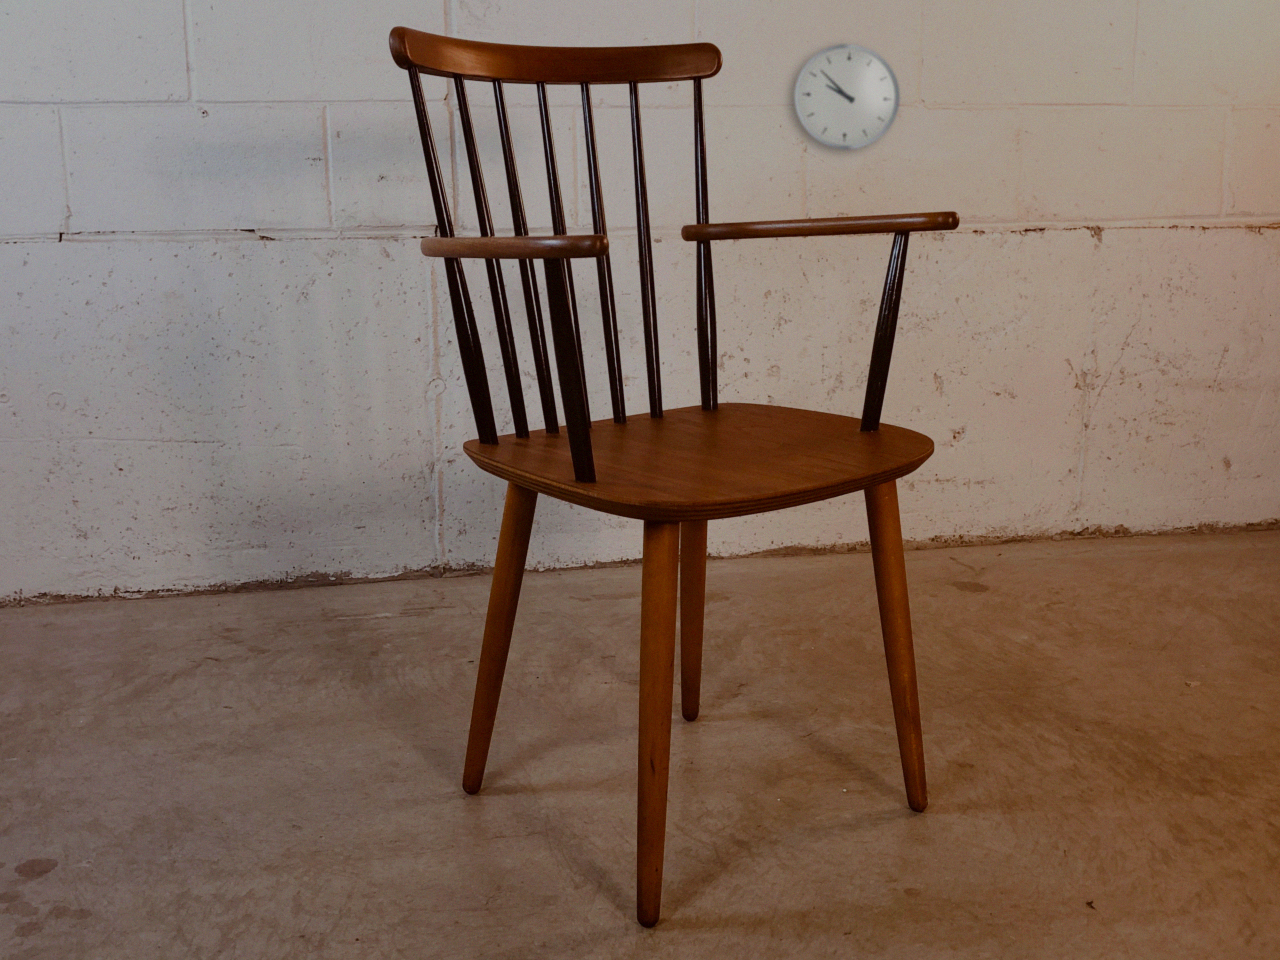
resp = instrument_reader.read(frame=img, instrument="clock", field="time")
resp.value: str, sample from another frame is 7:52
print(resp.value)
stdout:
9:52
